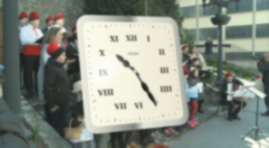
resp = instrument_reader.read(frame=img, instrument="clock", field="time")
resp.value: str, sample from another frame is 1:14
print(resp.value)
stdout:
10:25
